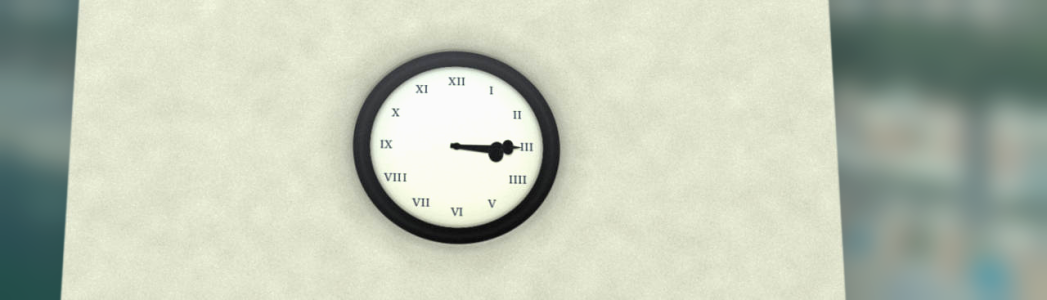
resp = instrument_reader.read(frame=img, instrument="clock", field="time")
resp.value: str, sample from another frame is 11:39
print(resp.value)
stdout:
3:15
